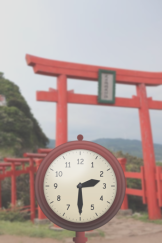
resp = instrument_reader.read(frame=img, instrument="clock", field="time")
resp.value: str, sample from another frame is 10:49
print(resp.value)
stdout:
2:30
